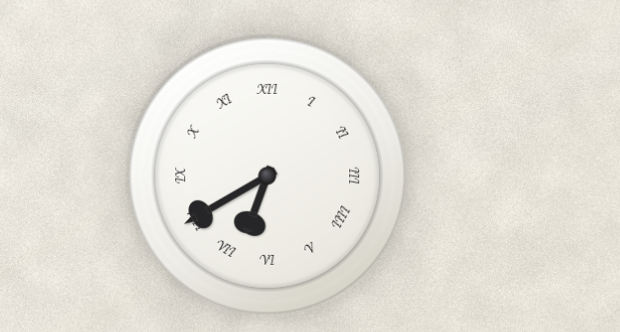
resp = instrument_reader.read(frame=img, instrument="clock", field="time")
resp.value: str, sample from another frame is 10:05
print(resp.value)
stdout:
6:40
